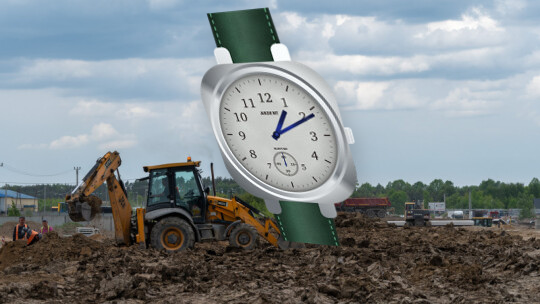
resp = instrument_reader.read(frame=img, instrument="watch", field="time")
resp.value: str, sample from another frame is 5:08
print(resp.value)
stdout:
1:11
